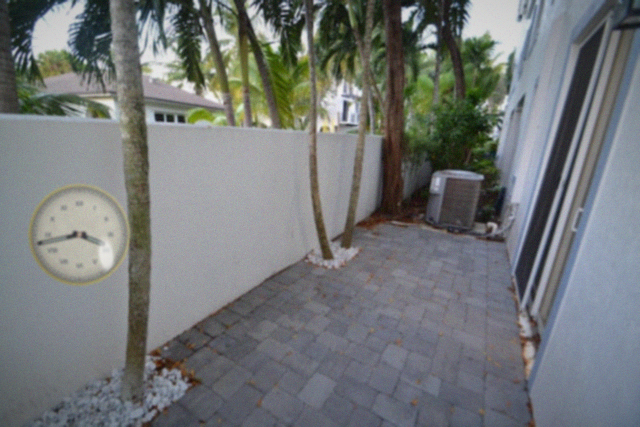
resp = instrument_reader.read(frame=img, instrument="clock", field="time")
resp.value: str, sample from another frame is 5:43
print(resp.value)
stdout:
3:43
